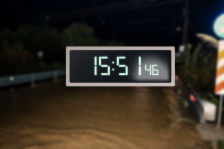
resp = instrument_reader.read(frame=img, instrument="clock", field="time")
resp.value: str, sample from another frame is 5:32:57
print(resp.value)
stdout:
15:51:46
